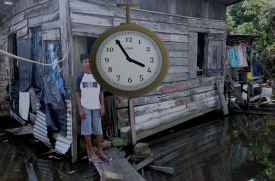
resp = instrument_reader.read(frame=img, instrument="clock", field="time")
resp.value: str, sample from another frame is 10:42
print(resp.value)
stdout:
3:55
